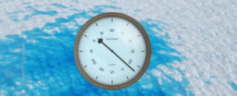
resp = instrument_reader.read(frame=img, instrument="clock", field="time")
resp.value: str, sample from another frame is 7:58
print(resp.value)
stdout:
10:22
